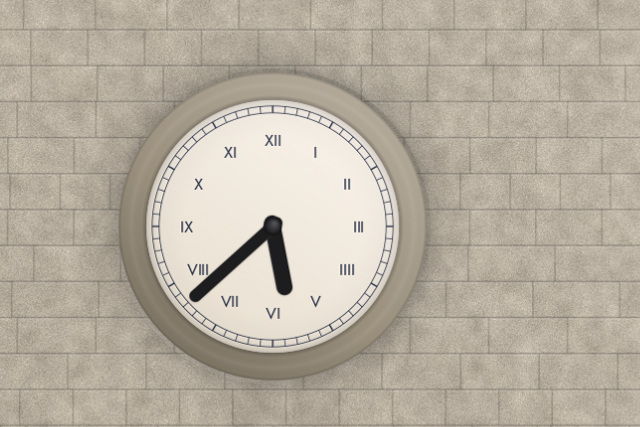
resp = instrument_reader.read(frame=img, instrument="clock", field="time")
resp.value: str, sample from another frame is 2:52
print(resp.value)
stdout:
5:38
